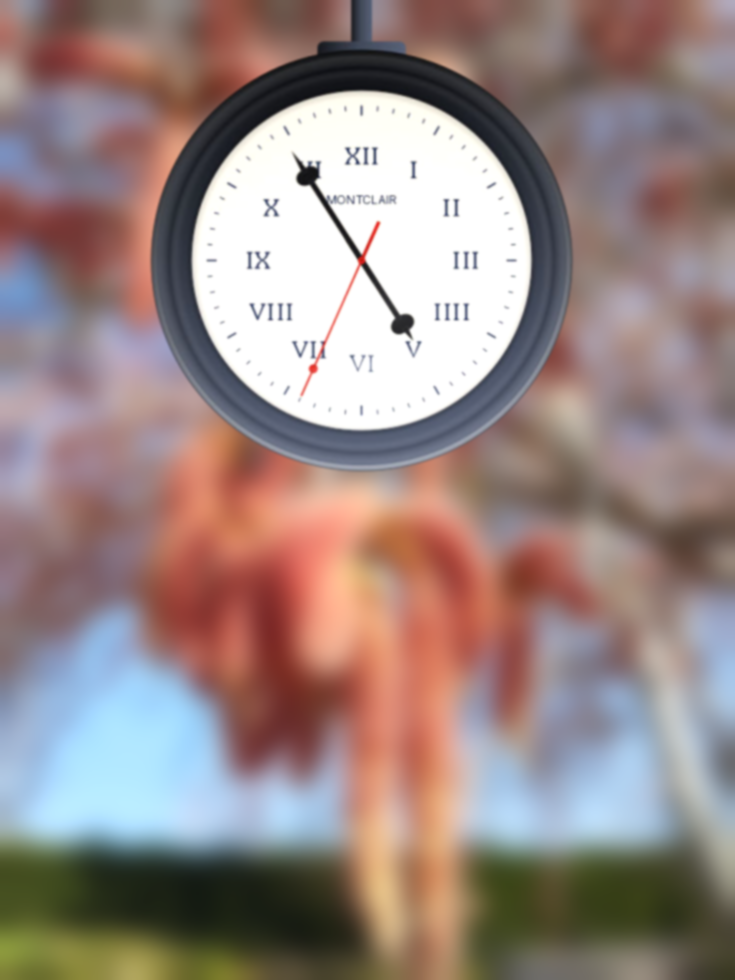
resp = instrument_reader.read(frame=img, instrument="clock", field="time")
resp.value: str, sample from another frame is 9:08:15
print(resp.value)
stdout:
4:54:34
